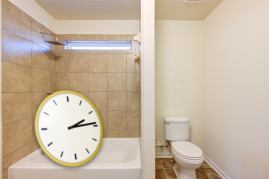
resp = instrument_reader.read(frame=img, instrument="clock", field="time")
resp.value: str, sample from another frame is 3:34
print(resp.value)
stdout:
2:14
